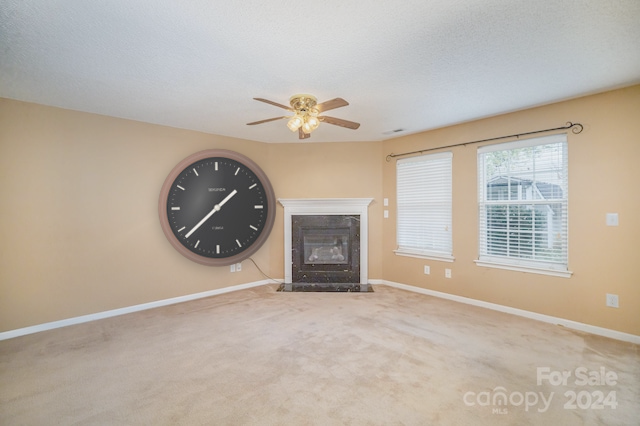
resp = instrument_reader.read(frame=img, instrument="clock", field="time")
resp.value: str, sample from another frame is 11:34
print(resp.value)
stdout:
1:38
